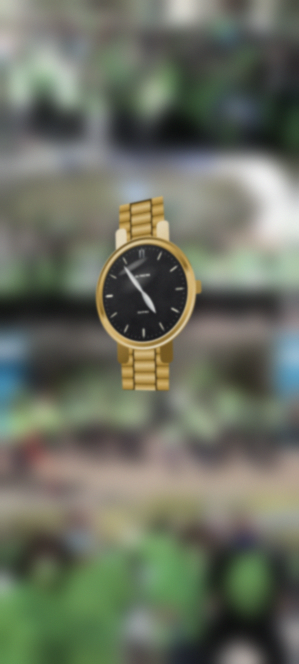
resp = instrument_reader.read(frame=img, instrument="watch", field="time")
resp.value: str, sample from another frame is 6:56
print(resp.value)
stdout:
4:54
